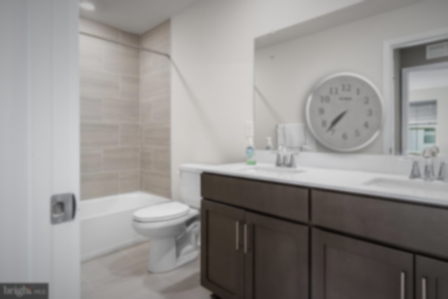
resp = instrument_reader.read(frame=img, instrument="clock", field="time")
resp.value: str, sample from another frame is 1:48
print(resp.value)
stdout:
7:37
